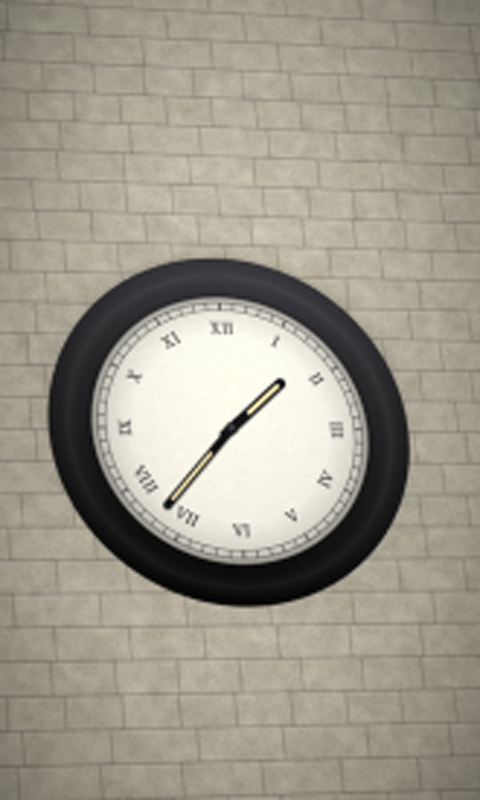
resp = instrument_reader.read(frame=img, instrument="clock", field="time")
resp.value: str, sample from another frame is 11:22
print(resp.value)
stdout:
1:37
